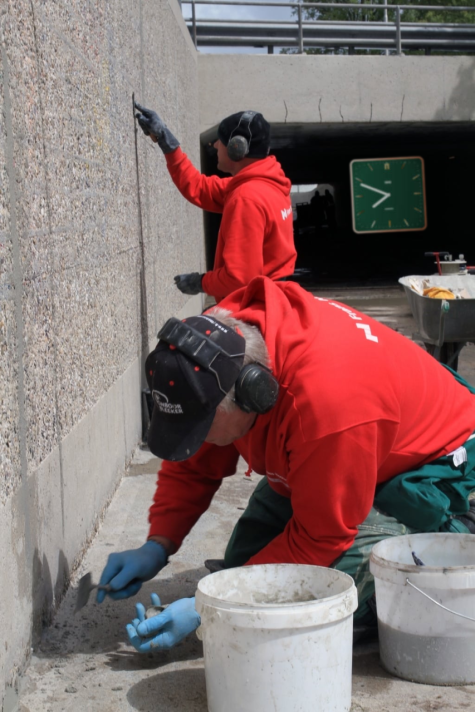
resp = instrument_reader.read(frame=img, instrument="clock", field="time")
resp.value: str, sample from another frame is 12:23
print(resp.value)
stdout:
7:49
